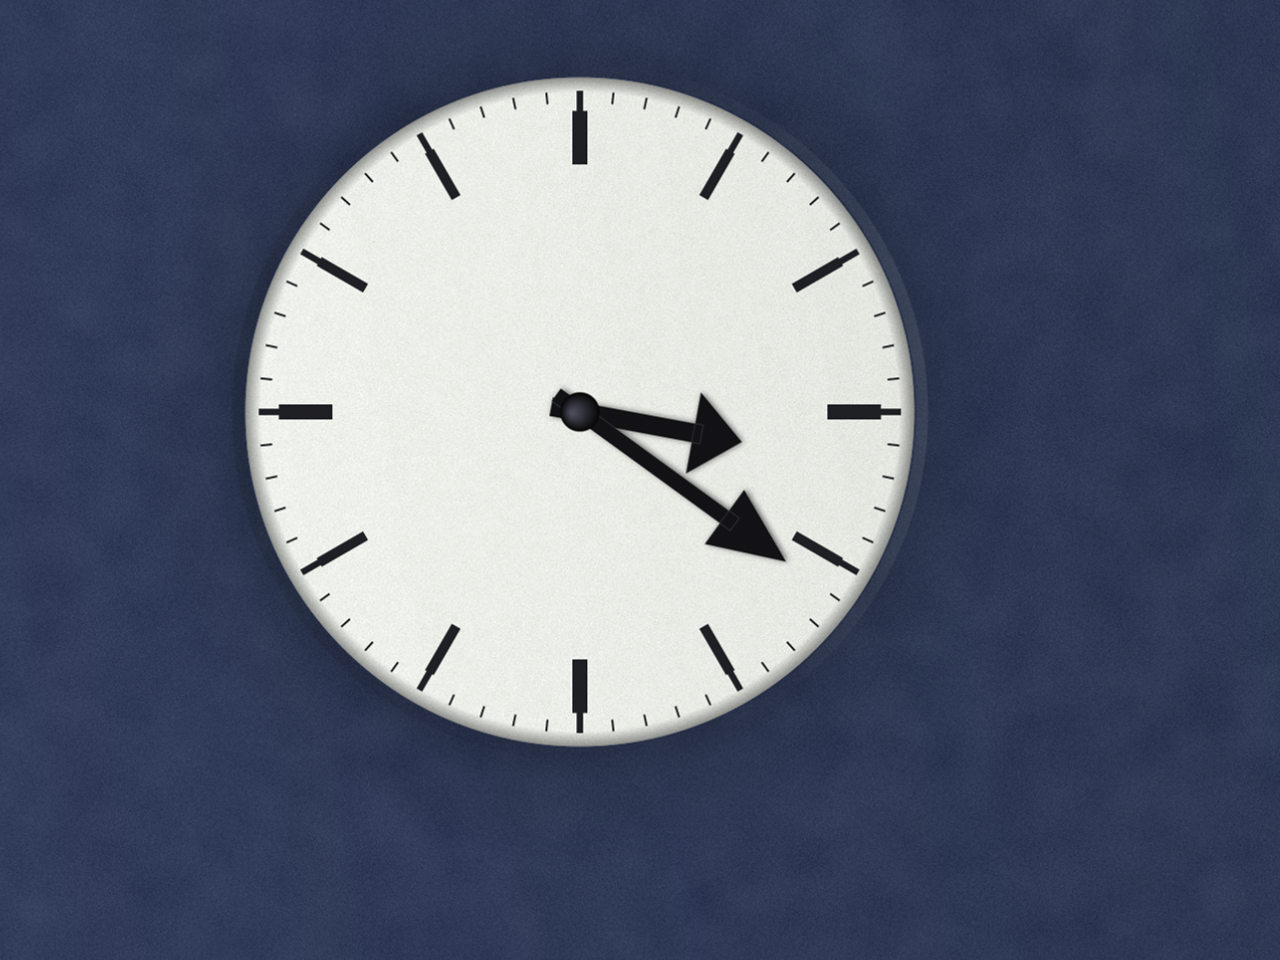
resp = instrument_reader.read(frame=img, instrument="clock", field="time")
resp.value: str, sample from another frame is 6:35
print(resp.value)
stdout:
3:21
